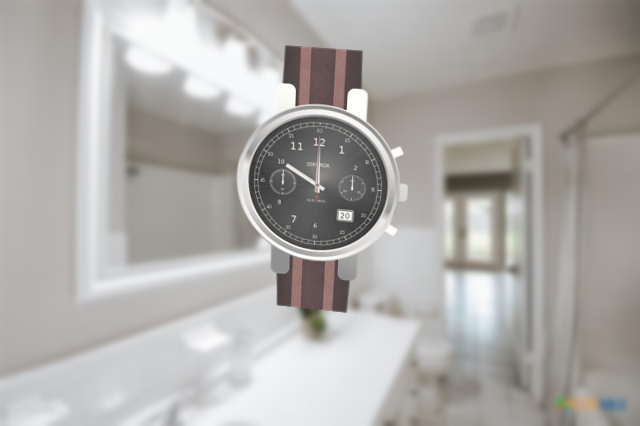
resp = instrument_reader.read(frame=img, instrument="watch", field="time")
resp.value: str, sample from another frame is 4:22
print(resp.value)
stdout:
10:00
